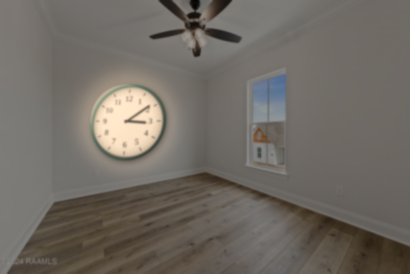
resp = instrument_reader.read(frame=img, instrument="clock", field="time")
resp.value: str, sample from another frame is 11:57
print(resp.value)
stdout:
3:09
